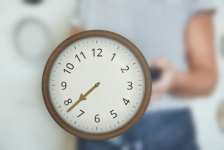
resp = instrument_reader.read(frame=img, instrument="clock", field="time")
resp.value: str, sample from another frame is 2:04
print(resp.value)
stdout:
7:38
